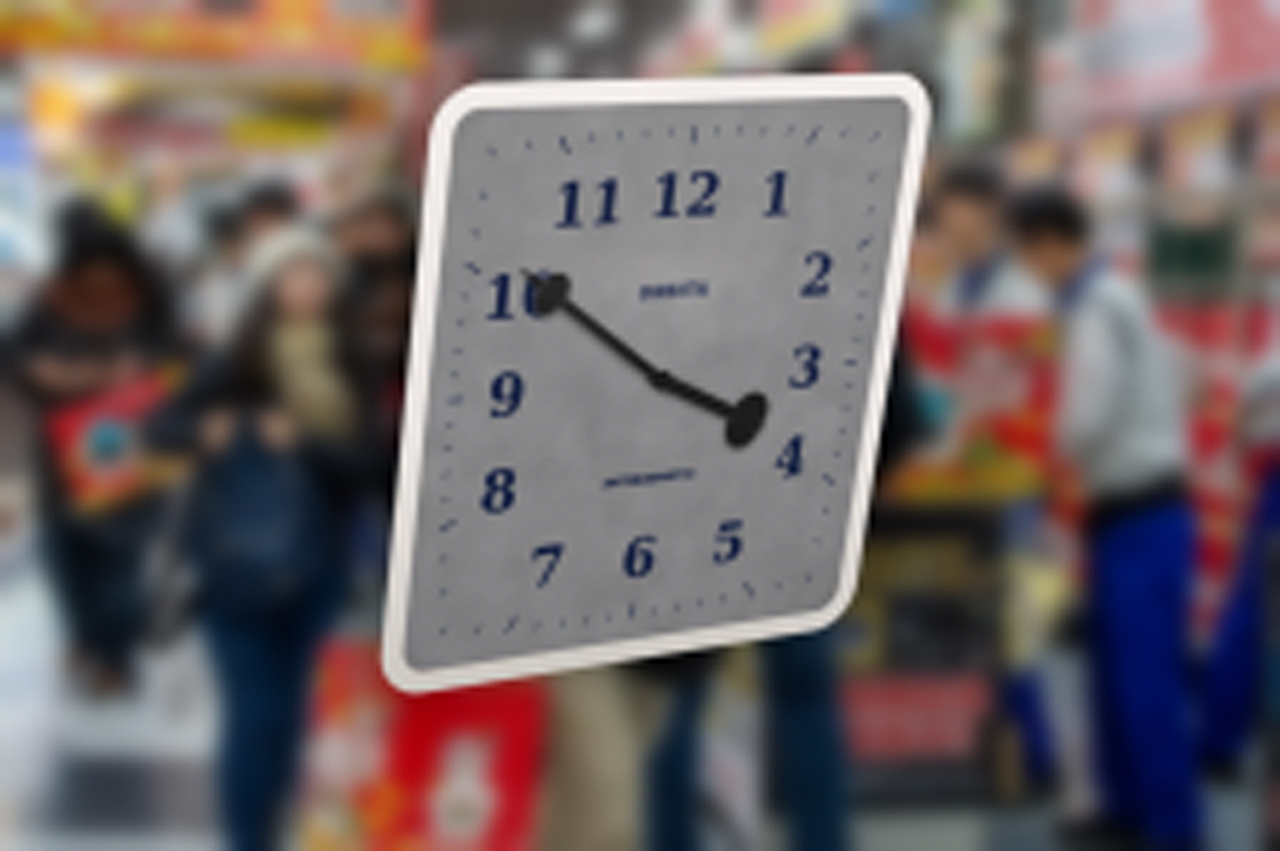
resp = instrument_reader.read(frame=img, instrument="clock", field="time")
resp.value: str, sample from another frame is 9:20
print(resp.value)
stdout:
3:51
